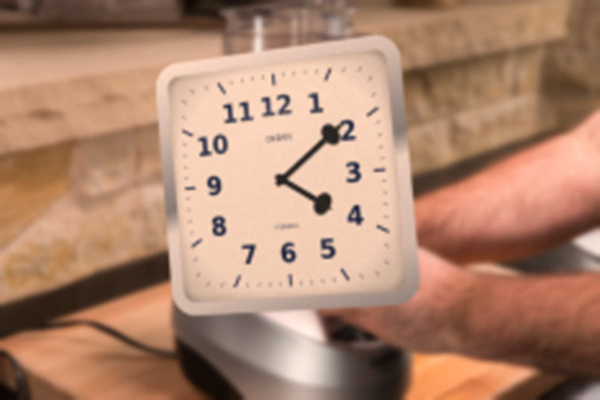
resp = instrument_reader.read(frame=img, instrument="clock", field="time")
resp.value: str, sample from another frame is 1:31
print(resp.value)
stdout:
4:09
